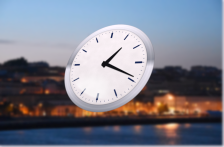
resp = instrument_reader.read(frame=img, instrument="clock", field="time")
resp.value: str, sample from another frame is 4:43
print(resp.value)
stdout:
1:19
